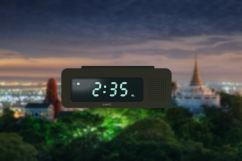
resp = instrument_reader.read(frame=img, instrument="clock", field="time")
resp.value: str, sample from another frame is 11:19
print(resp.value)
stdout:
2:35
